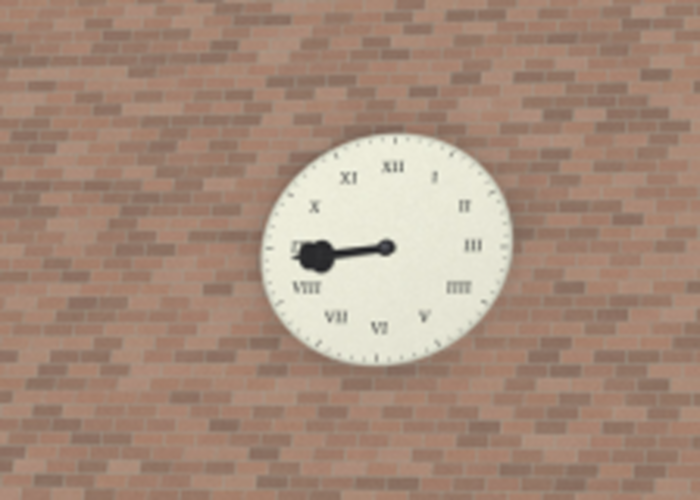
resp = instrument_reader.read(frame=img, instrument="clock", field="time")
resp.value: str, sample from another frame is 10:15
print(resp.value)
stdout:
8:44
